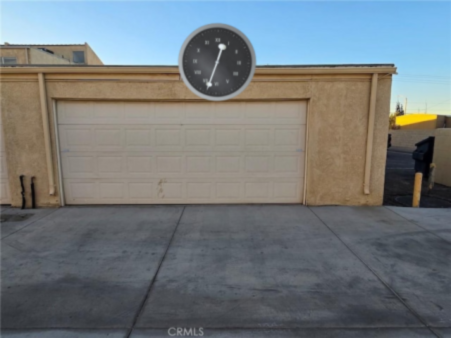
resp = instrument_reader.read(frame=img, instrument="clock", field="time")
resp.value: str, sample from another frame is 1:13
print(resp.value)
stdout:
12:33
